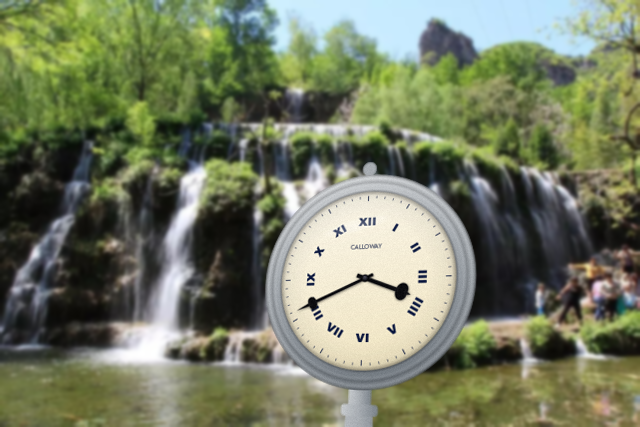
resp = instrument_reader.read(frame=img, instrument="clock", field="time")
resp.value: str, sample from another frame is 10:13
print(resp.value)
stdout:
3:41
